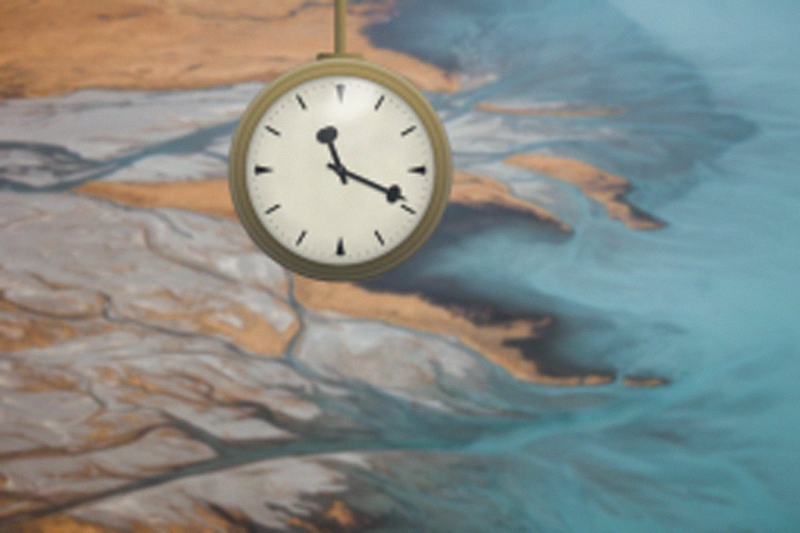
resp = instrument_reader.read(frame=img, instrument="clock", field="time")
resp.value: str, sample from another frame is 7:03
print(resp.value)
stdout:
11:19
